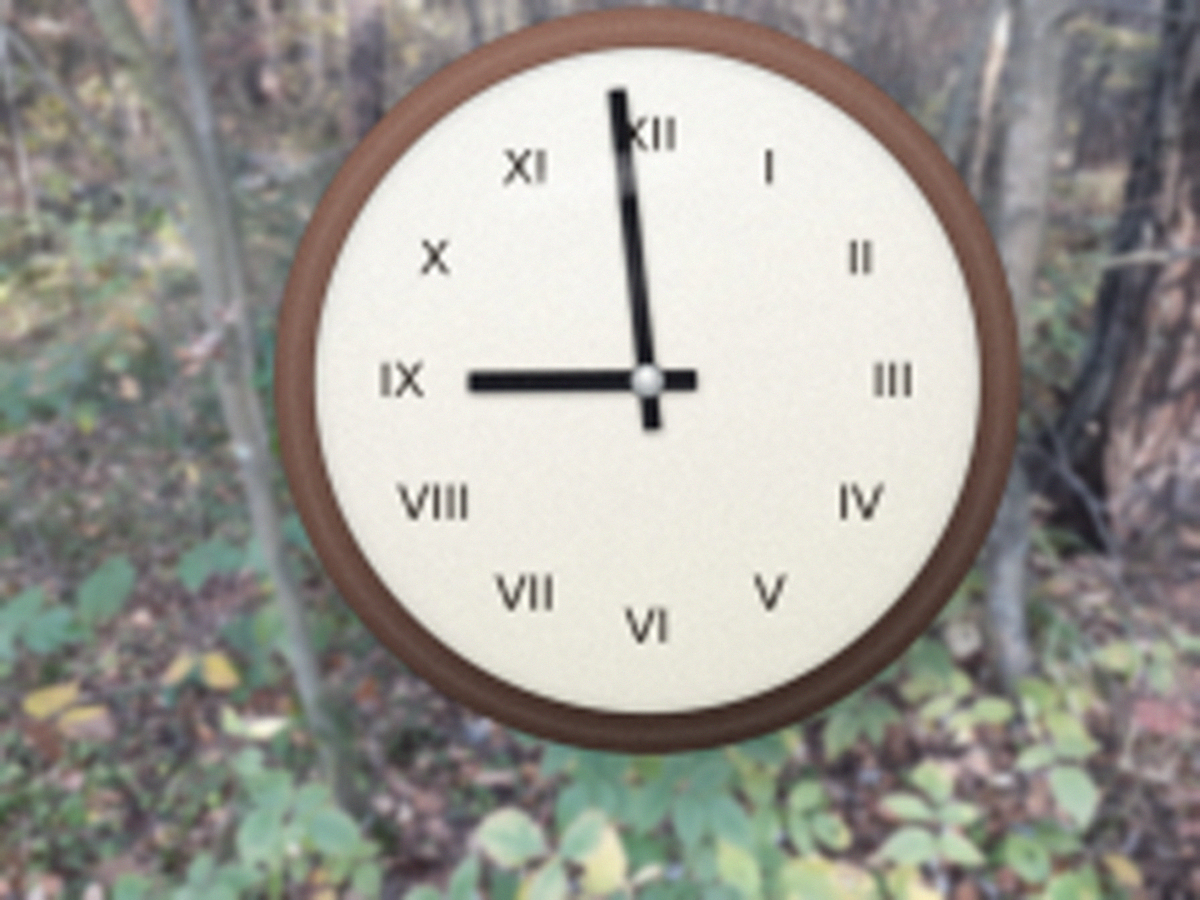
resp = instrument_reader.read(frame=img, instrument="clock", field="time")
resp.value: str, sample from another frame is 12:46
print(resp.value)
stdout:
8:59
